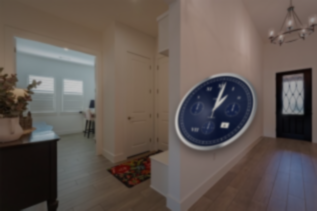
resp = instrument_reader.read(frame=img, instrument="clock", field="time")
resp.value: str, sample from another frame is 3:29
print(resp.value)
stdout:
1:01
